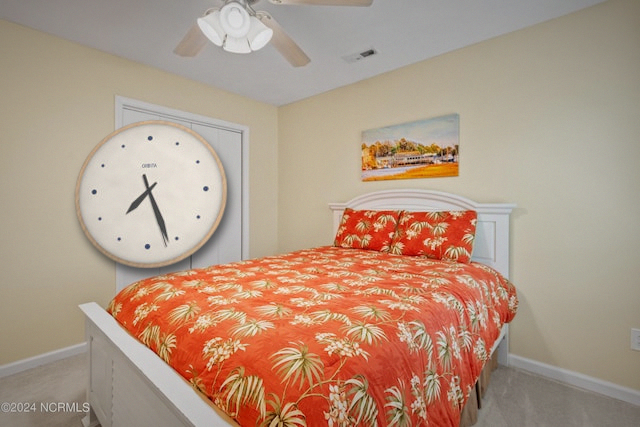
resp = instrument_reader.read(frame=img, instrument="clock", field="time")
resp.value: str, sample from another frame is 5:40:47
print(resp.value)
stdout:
7:26:27
